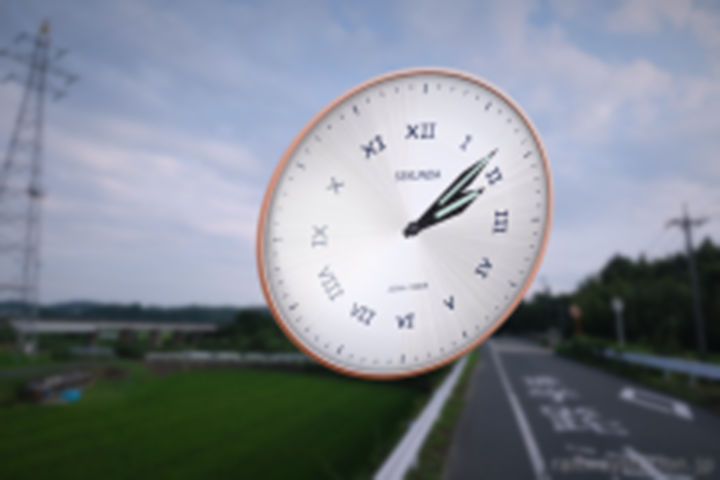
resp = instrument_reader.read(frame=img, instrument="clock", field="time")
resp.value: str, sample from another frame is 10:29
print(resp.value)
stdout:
2:08
